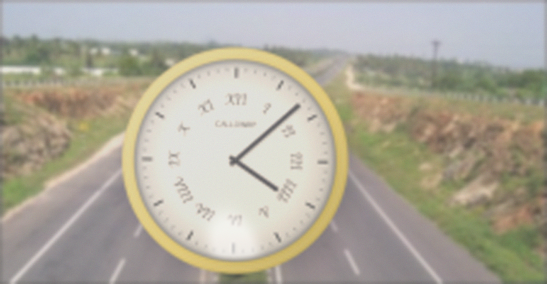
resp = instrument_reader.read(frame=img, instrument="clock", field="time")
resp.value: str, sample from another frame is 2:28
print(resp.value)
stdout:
4:08
